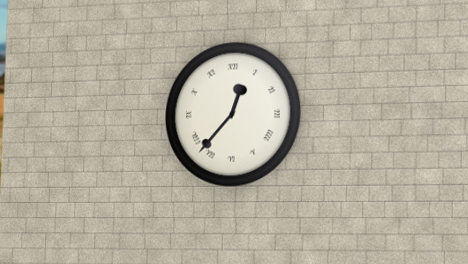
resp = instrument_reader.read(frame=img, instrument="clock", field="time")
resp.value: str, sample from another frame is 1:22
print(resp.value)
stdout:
12:37
